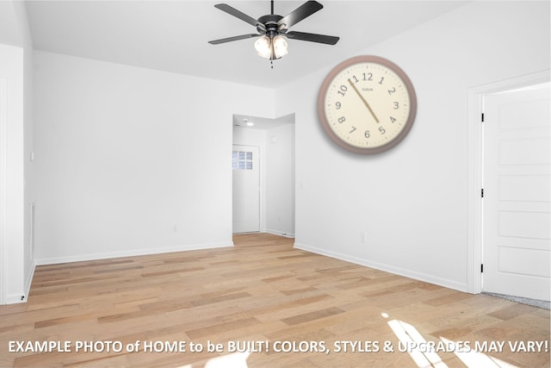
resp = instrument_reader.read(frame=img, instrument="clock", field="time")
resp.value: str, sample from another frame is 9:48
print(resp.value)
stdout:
4:54
